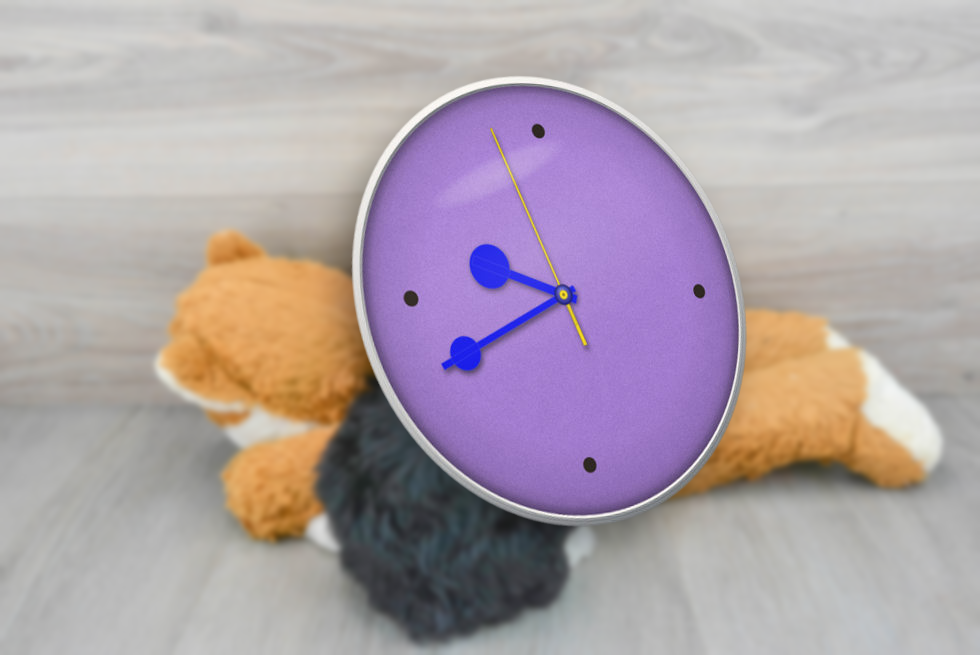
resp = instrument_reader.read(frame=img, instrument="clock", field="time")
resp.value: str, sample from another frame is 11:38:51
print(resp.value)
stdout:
9:40:57
